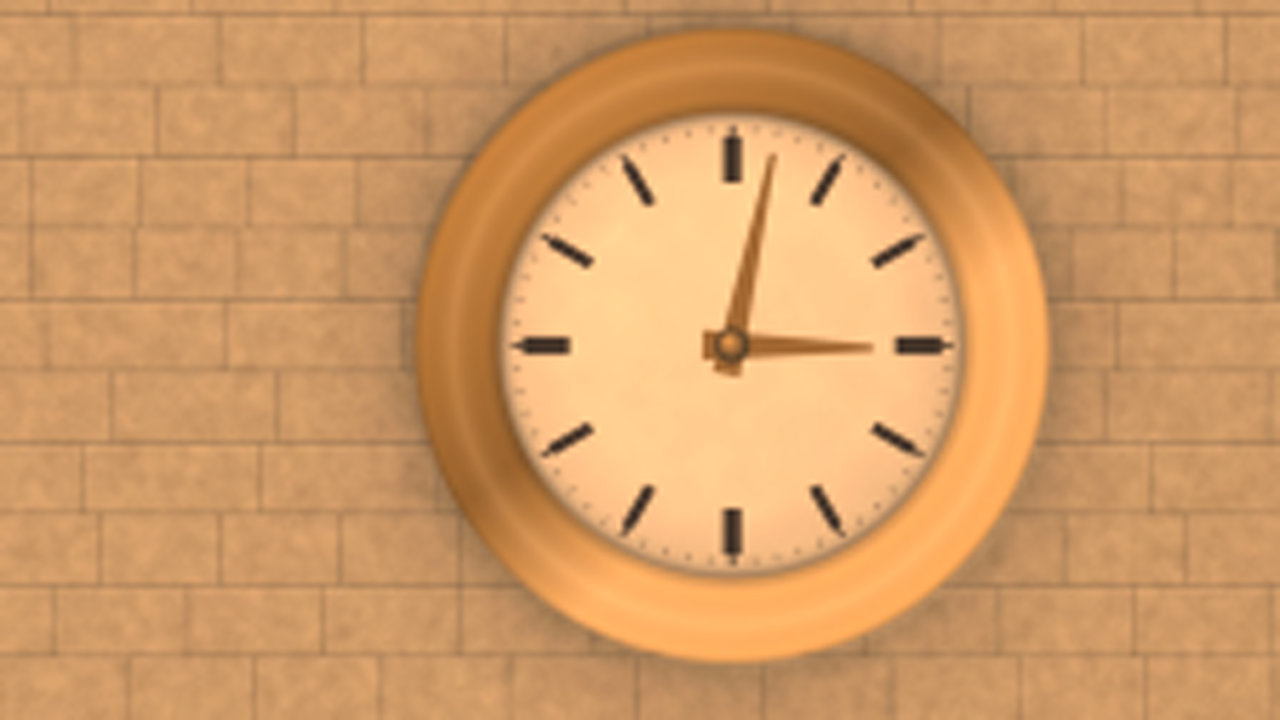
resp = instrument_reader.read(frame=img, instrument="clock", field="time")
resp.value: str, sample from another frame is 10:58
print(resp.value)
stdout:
3:02
